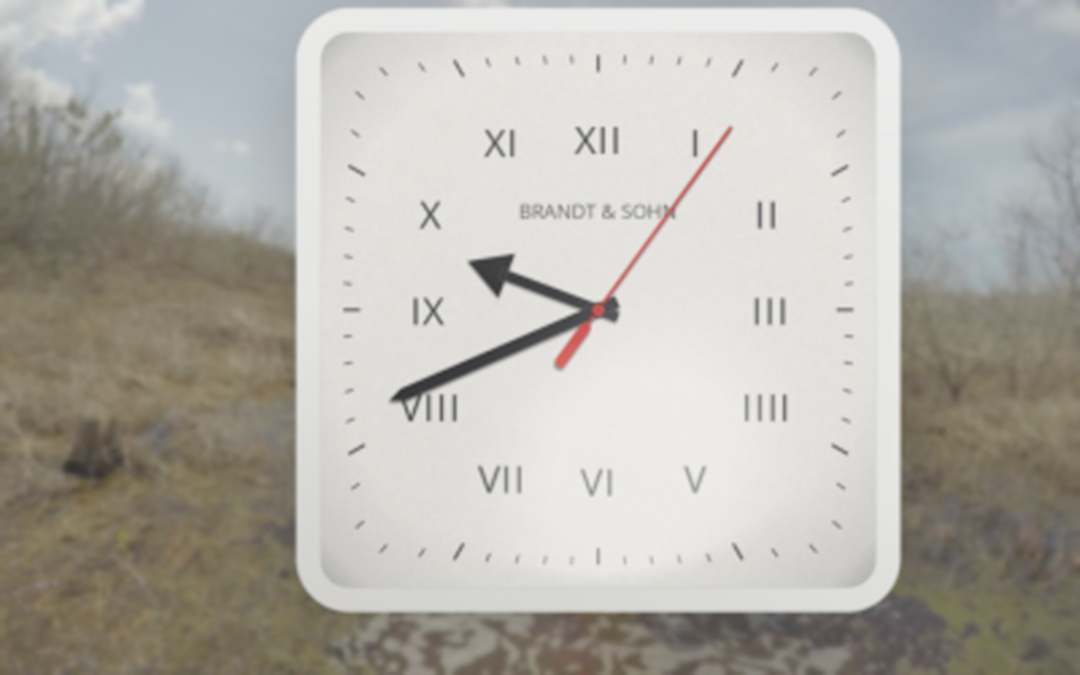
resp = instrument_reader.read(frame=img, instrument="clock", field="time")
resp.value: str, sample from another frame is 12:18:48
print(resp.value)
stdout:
9:41:06
